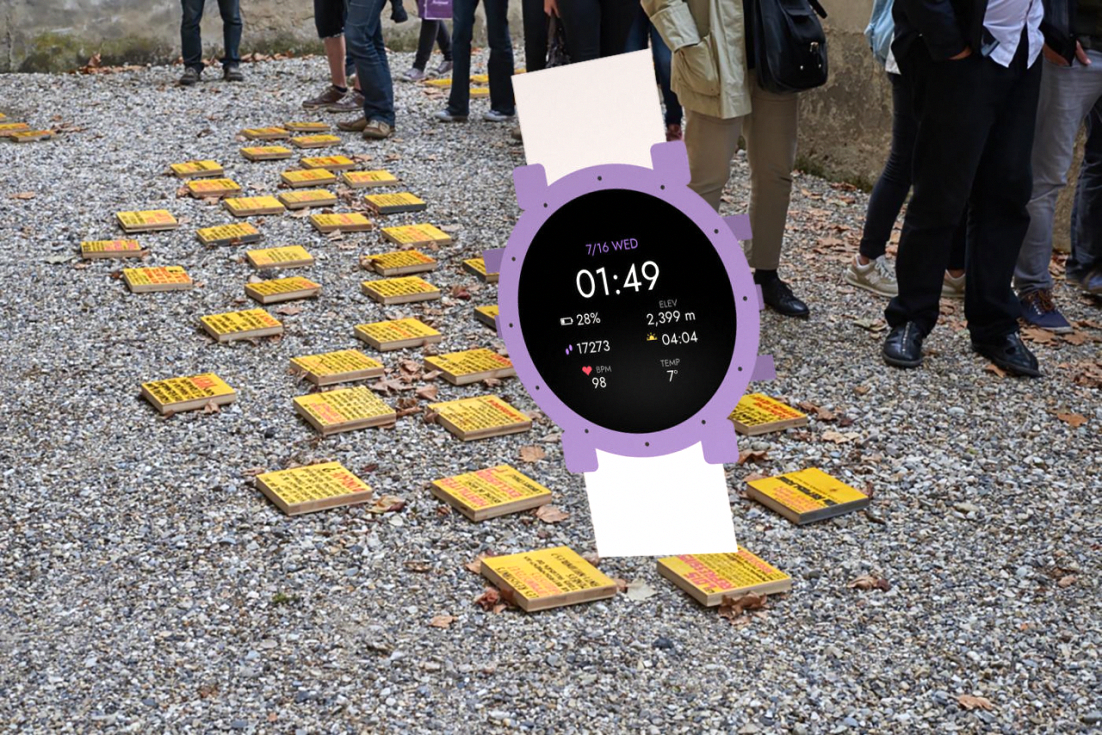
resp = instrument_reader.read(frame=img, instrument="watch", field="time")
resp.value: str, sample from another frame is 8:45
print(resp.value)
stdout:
1:49
